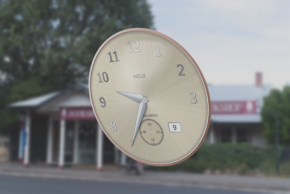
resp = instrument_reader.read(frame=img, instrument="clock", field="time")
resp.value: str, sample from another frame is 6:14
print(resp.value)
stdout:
9:35
